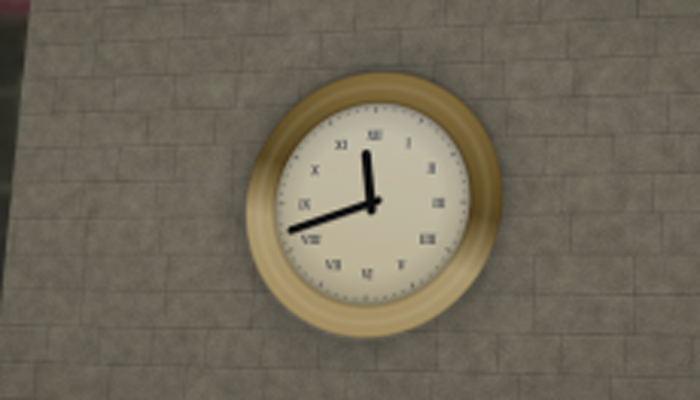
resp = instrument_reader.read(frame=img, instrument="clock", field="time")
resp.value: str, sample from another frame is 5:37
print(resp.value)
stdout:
11:42
